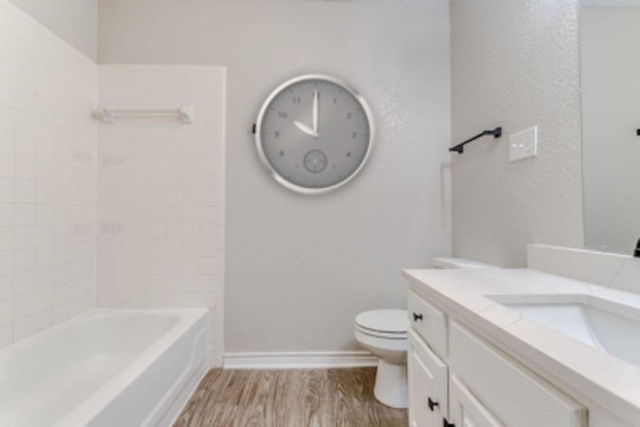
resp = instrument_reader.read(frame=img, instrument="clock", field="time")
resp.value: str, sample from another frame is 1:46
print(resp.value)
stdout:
10:00
